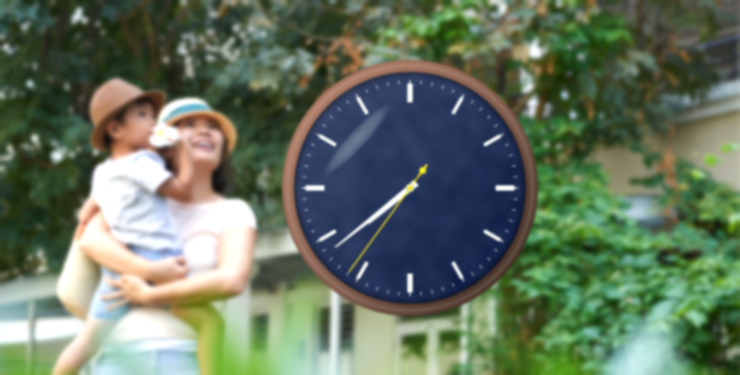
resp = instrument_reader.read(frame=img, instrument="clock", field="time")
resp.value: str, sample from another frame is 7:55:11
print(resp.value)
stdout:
7:38:36
